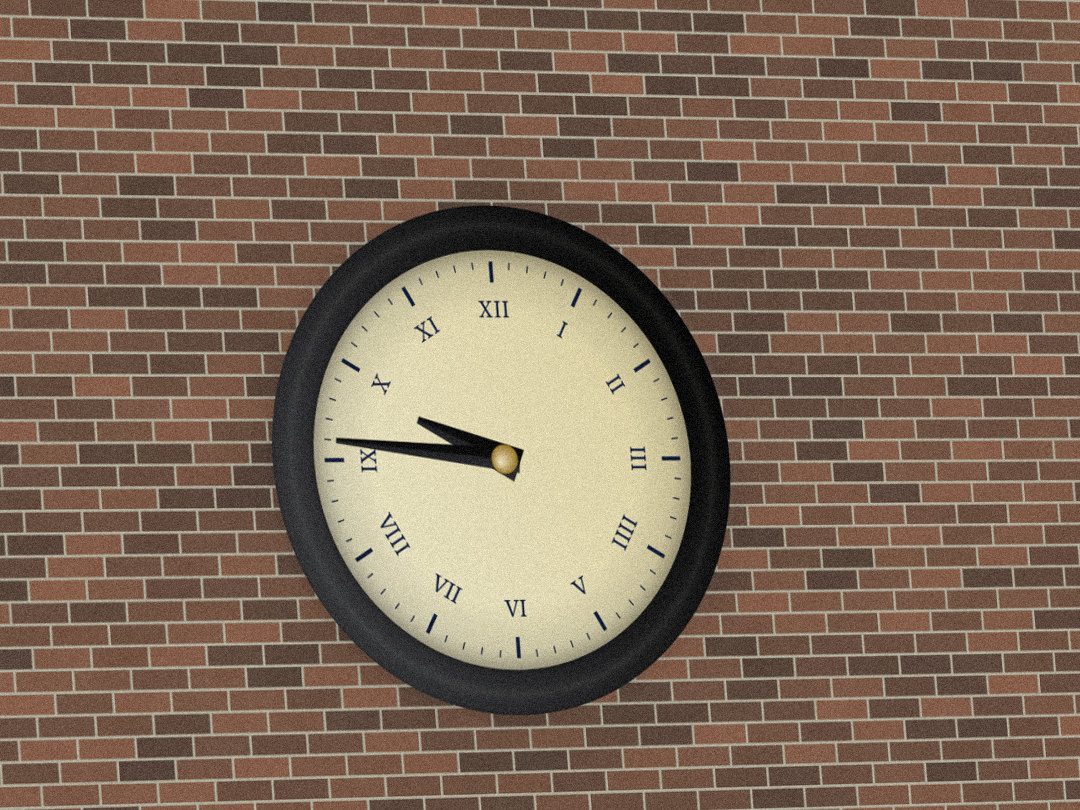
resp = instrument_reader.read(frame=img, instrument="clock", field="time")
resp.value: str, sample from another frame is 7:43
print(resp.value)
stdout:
9:46
